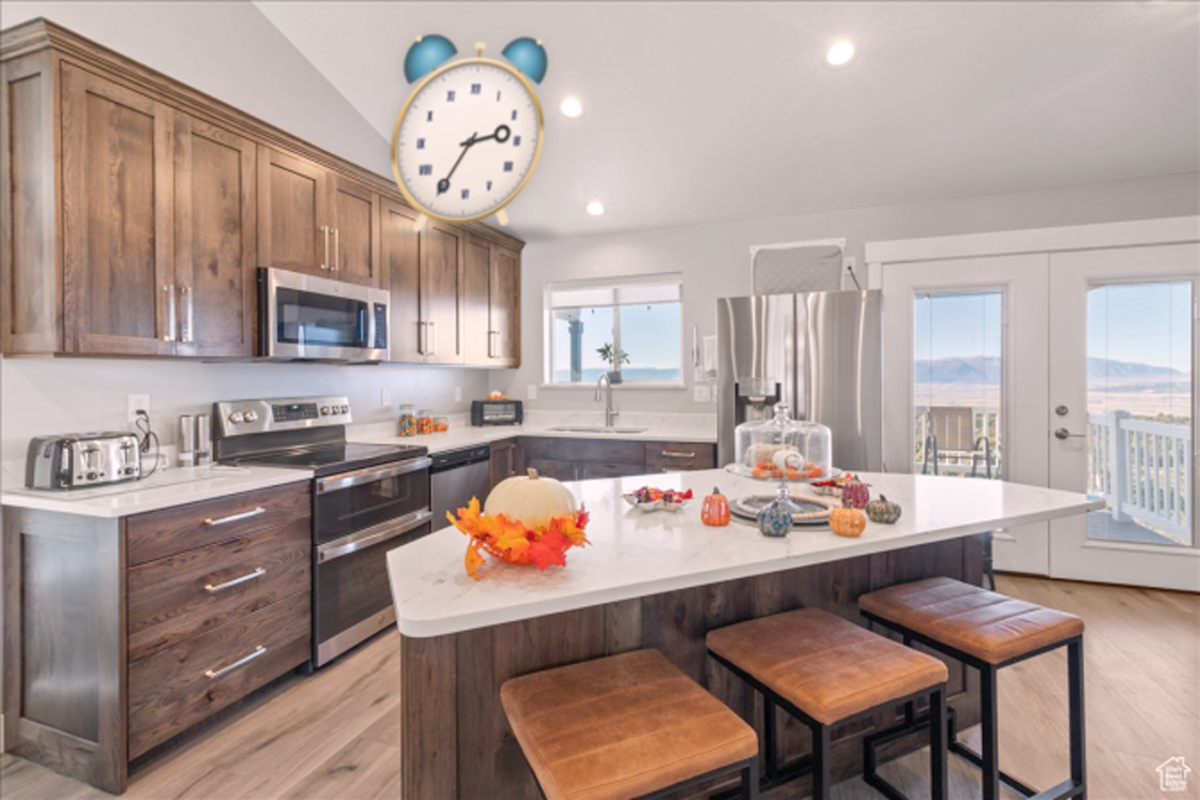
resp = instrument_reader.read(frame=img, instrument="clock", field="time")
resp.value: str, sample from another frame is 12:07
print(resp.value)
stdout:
2:35
